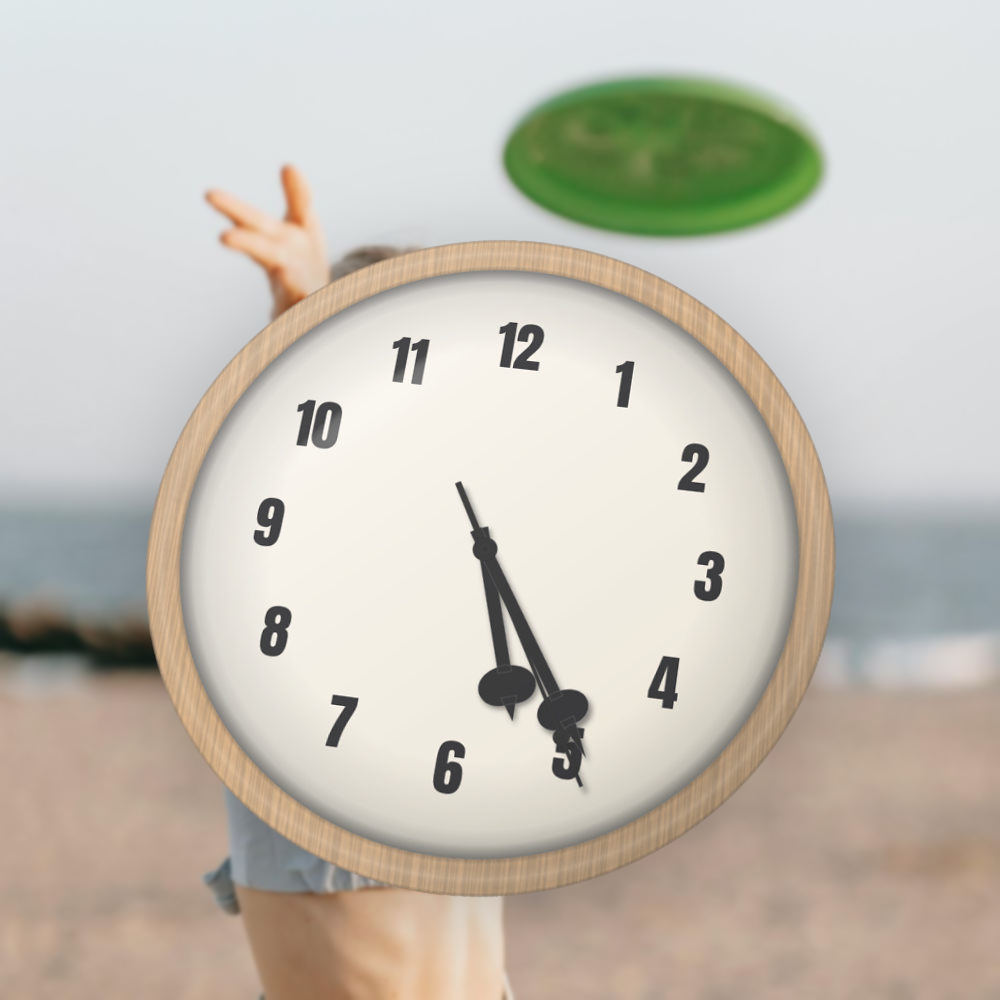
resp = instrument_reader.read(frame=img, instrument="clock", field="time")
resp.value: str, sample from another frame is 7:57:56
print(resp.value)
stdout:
5:24:25
